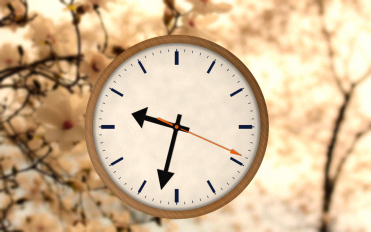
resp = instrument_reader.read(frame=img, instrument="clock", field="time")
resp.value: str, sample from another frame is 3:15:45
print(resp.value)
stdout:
9:32:19
